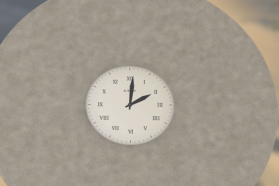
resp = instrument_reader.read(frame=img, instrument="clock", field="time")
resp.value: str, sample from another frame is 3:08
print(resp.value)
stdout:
2:01
